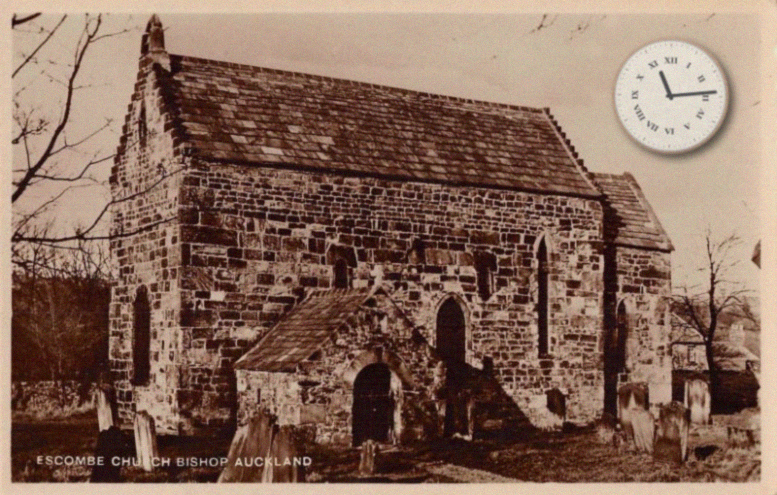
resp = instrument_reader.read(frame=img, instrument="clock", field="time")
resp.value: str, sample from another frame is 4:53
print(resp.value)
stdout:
11:14
